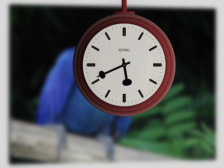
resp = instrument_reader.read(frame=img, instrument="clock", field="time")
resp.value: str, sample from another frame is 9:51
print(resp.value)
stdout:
5:41
